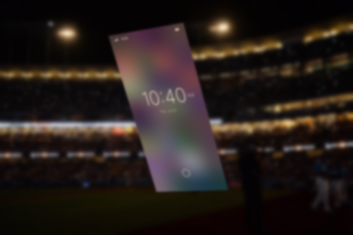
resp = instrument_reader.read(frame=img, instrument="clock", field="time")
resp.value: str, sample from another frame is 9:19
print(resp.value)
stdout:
10:40
